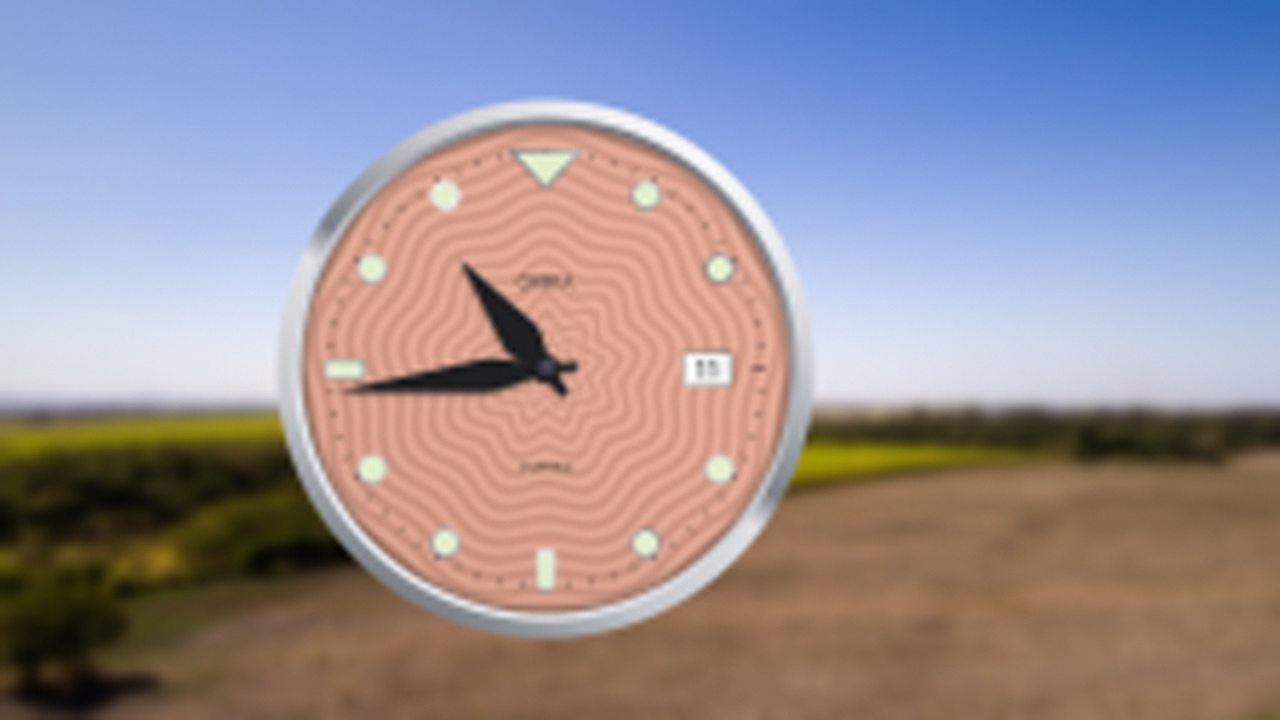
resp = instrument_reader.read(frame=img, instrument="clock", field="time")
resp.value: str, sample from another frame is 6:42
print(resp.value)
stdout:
10:44
